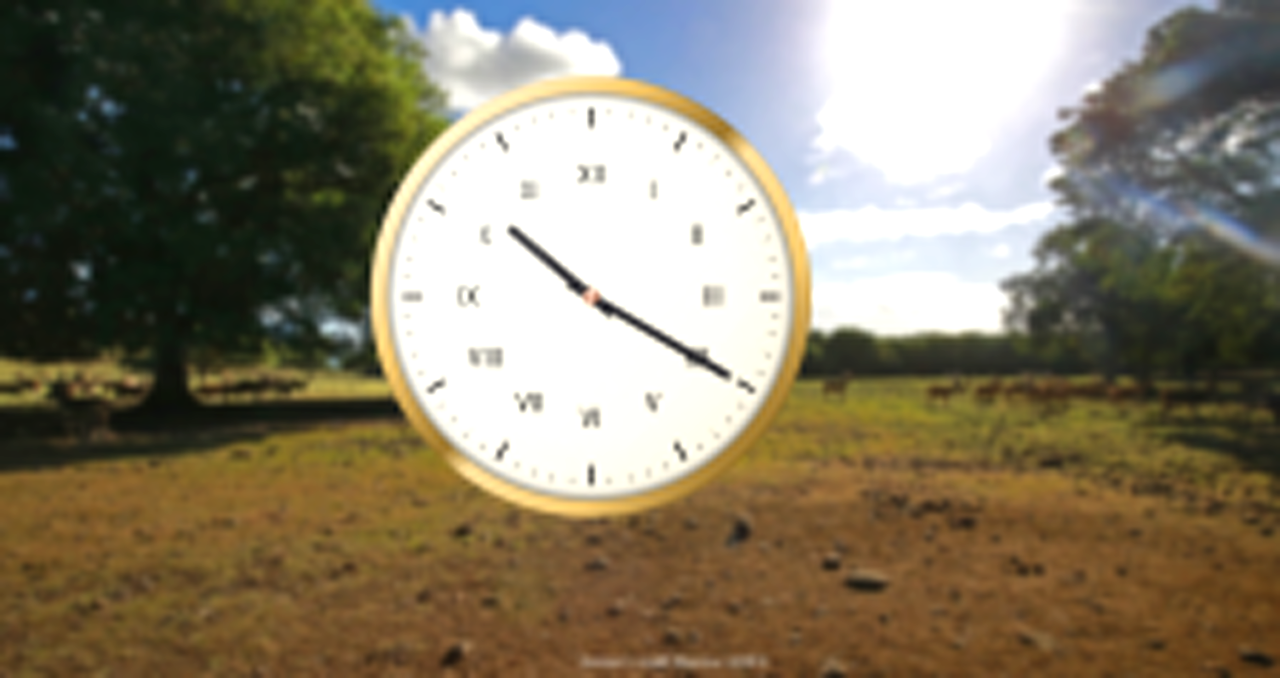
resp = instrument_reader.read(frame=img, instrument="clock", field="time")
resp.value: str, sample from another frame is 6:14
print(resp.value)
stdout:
10:20
